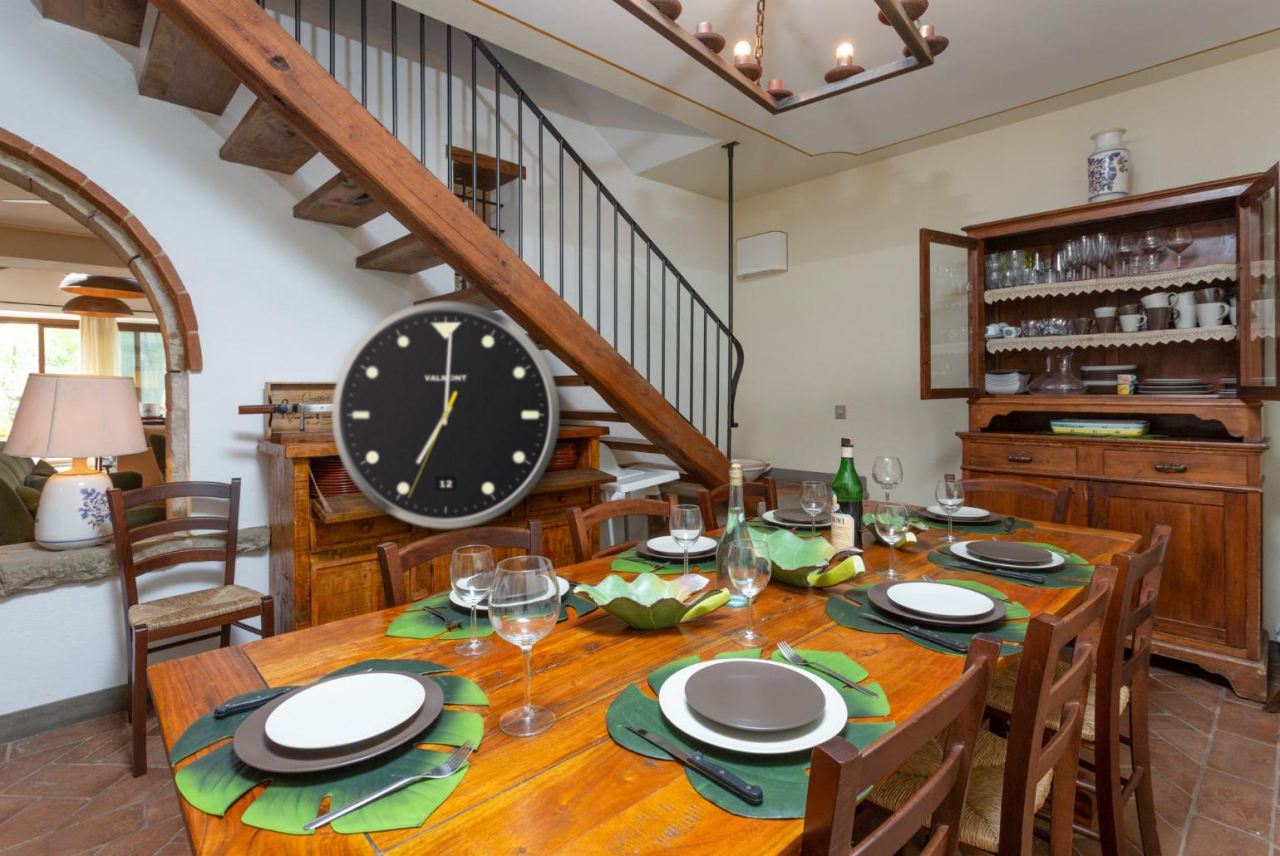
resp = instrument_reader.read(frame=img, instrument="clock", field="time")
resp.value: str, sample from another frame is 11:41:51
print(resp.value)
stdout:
7:00:34
